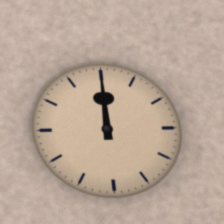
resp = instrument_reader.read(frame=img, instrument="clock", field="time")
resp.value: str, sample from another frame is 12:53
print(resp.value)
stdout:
12:00
